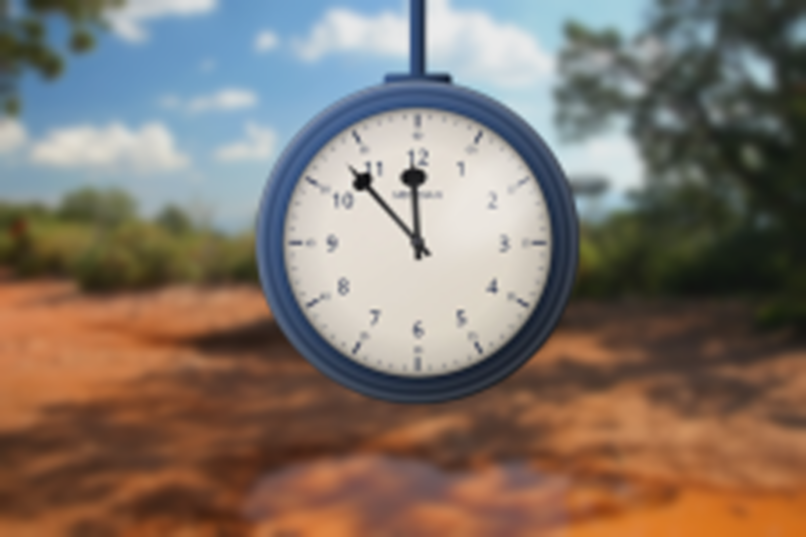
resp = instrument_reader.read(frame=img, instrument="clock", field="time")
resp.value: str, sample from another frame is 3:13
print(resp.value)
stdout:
11:53
